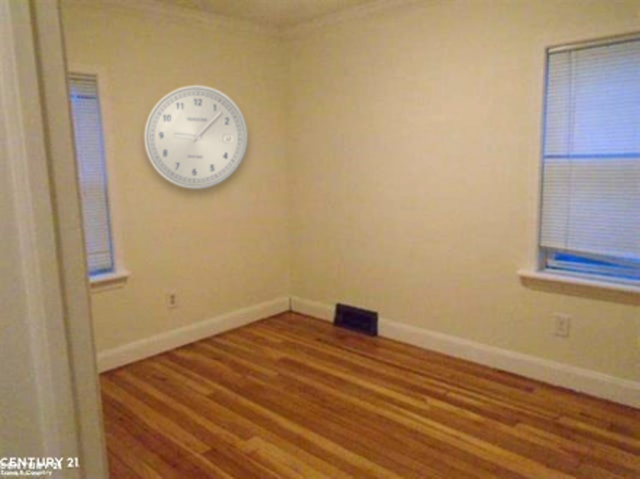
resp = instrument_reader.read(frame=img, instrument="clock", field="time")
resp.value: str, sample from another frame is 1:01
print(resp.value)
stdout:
9:07
